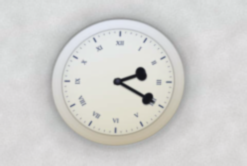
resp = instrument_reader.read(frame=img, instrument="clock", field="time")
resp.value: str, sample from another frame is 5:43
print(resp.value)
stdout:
2:20
